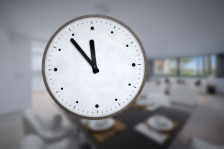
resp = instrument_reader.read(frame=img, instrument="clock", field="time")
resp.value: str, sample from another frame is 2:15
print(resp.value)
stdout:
11:54
